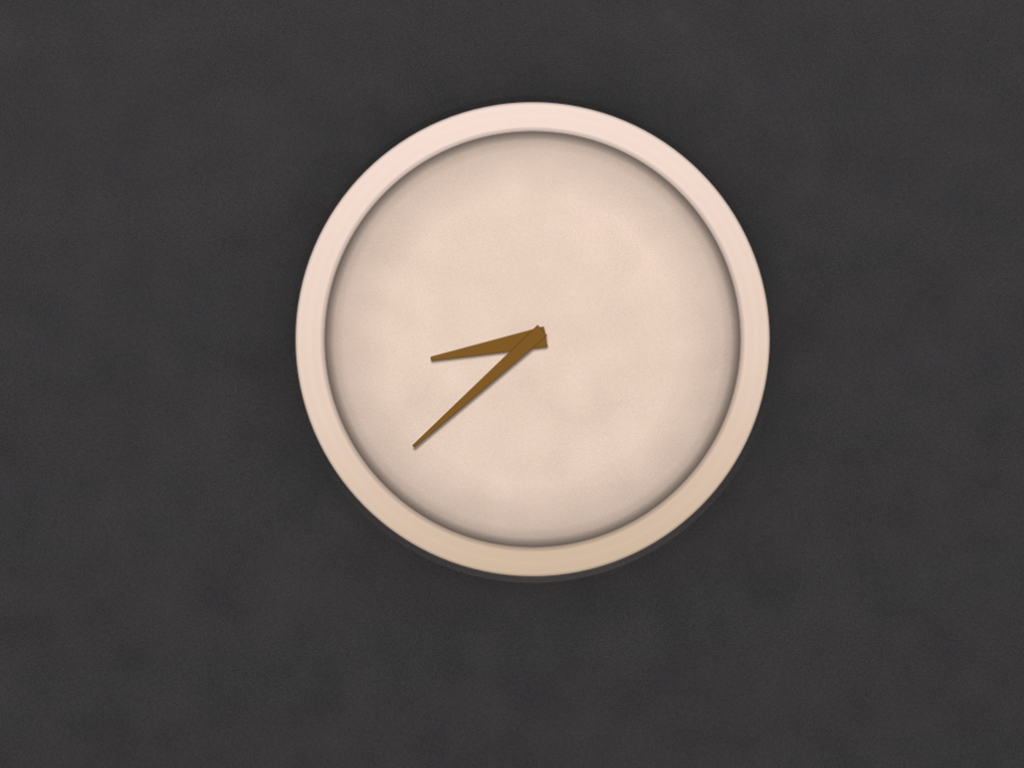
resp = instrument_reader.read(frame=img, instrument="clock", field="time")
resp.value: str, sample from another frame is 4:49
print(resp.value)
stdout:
8:38
